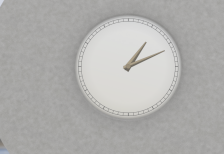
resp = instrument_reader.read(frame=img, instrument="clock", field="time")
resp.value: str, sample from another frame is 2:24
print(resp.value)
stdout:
1:11
